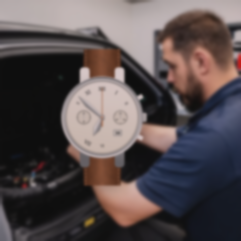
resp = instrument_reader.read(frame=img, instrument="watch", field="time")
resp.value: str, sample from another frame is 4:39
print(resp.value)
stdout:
6:52
